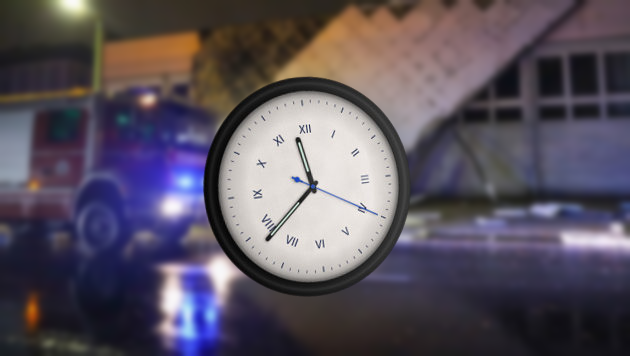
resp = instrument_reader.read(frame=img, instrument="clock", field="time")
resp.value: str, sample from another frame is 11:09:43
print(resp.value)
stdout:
11:38:20
